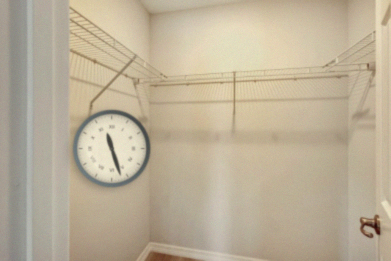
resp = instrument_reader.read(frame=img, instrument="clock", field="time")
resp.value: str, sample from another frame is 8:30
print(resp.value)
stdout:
11:27
